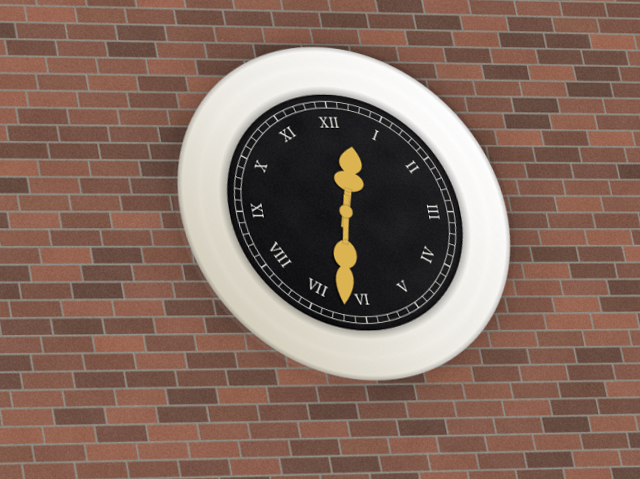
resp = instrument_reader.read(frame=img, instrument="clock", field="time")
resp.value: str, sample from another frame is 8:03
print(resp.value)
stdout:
12:32
